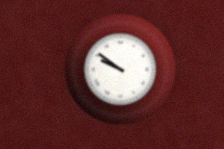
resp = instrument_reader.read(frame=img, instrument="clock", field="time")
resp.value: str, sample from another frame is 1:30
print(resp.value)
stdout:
9:51
